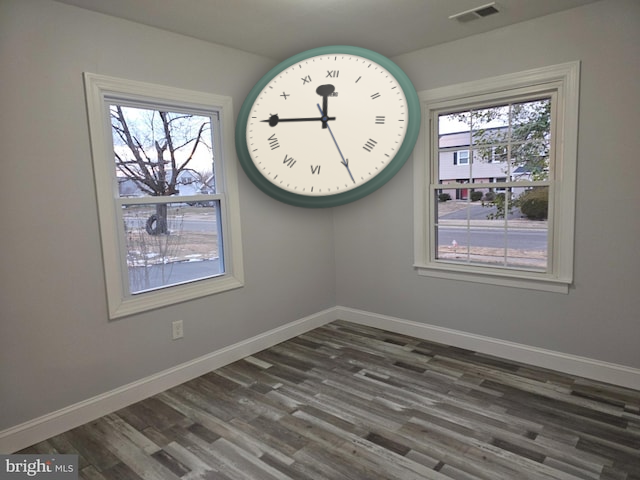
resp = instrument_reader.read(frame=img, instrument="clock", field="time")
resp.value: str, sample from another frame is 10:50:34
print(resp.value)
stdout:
11:44:25
